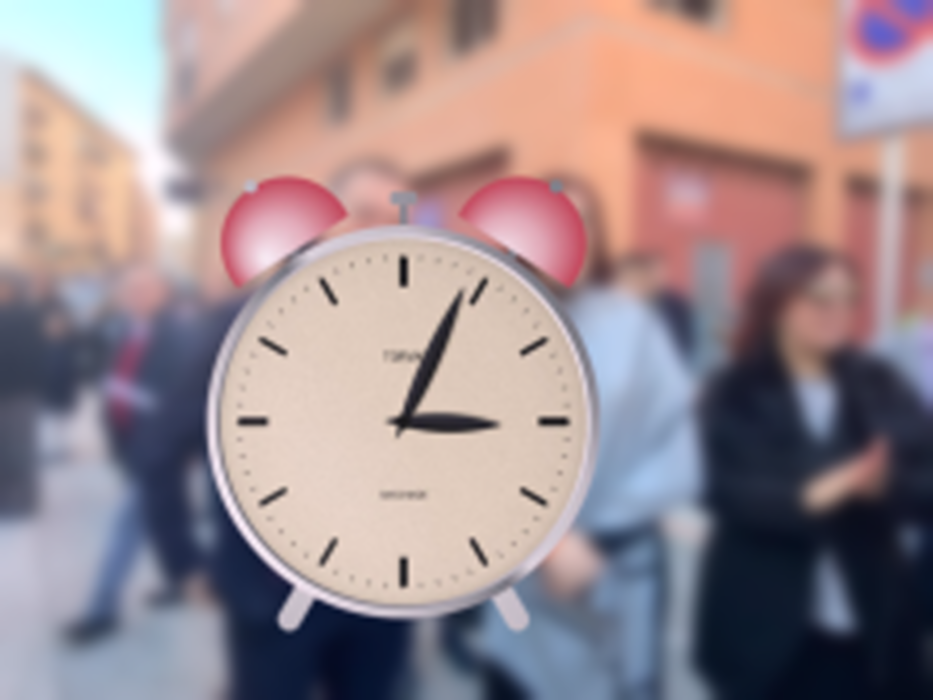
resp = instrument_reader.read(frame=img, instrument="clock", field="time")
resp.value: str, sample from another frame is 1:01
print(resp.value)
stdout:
3:04
